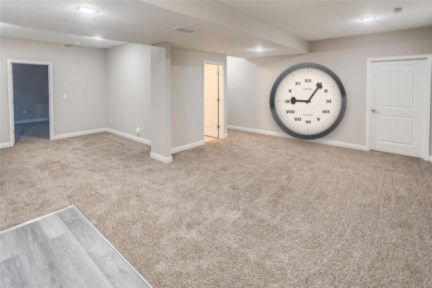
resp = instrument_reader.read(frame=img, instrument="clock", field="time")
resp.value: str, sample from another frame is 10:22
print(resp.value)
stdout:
9:06
